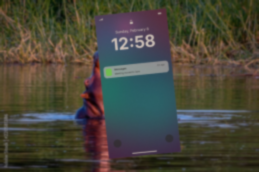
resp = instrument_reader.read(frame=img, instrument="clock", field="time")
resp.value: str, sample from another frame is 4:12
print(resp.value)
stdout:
12:58
